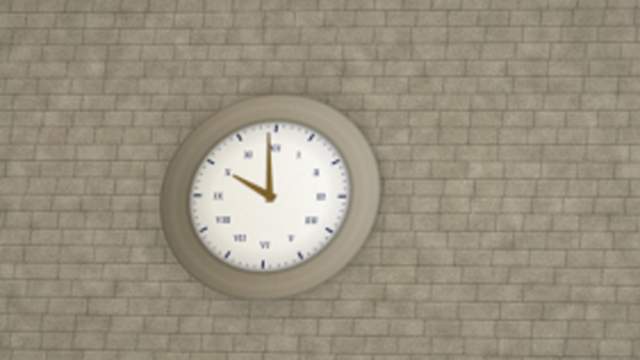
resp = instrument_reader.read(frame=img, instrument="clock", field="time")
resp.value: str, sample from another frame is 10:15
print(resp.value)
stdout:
9:59
